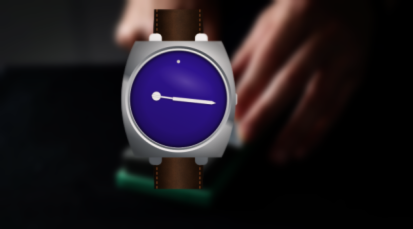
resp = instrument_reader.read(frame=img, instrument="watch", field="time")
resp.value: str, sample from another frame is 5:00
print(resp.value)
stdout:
9:16
